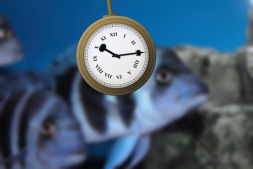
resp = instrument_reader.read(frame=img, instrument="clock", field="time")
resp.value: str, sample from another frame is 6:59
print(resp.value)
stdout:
10:15
